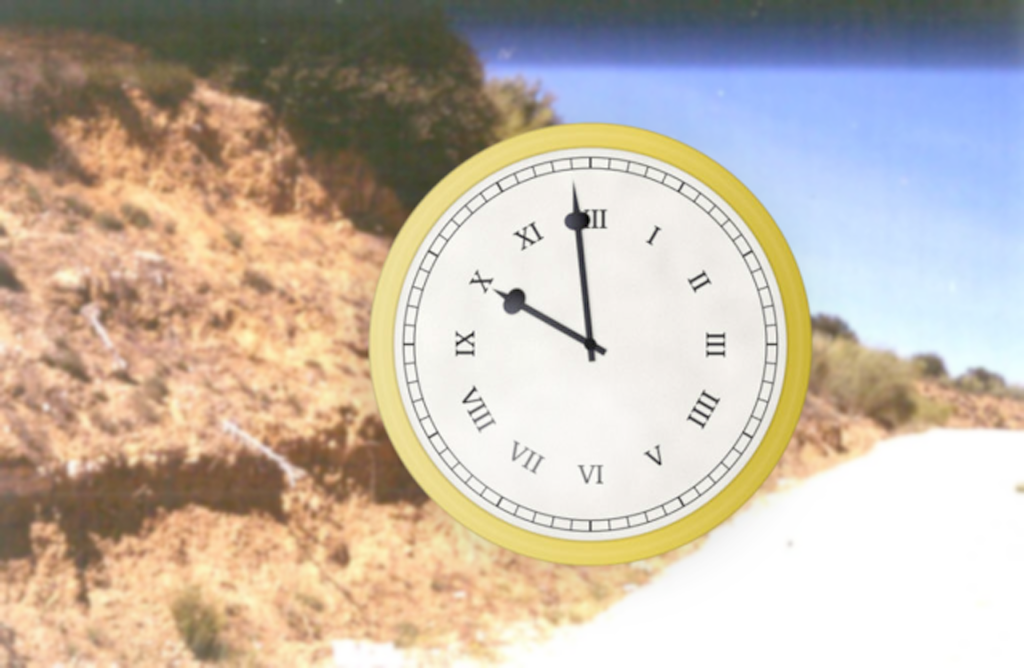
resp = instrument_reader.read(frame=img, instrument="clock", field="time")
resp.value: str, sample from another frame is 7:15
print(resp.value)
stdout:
9:59
